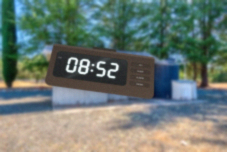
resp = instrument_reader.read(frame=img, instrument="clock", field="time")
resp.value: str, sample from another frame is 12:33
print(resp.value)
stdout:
8:52
